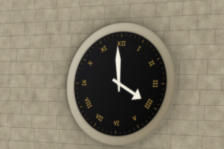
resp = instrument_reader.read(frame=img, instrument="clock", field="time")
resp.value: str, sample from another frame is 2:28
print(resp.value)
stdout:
3:59
